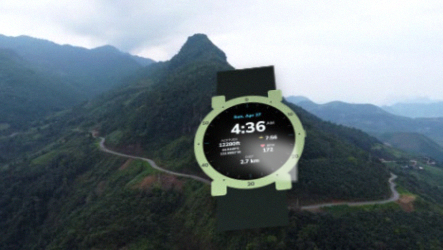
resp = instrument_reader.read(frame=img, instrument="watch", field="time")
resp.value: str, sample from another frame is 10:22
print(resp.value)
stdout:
4:36
